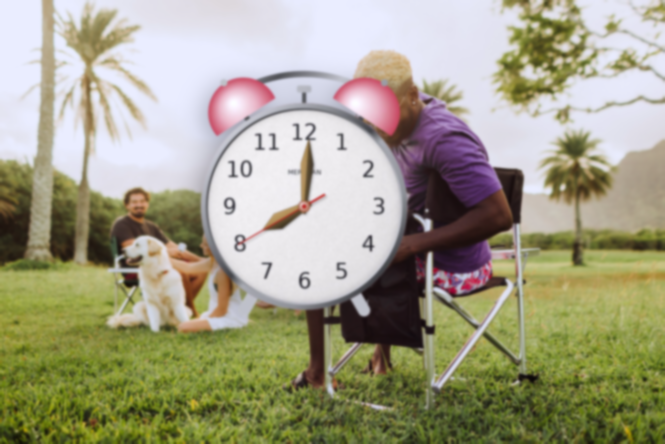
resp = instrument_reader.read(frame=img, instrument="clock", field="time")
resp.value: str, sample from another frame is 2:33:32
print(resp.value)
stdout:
8:00:40
